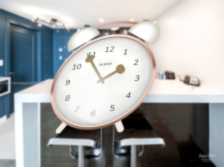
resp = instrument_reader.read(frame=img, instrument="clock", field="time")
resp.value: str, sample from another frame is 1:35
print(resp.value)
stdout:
1:54
